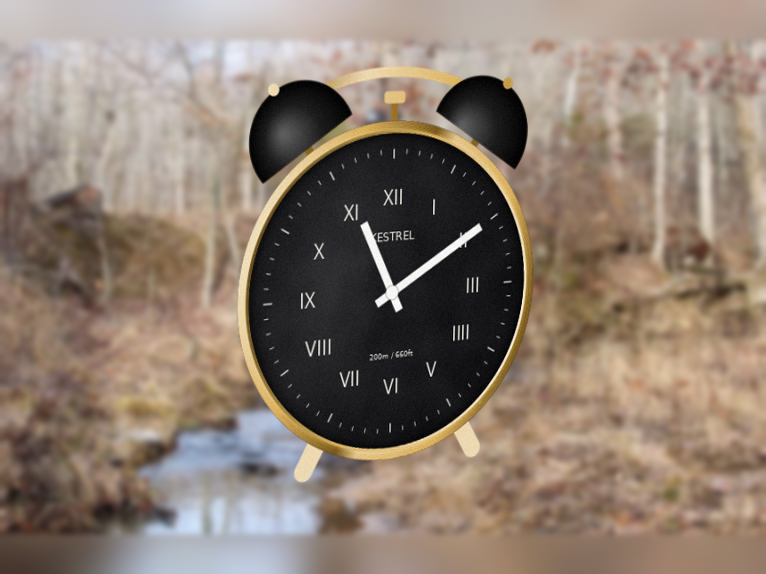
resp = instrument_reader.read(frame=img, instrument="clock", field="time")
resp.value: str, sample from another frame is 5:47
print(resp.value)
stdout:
11:10
